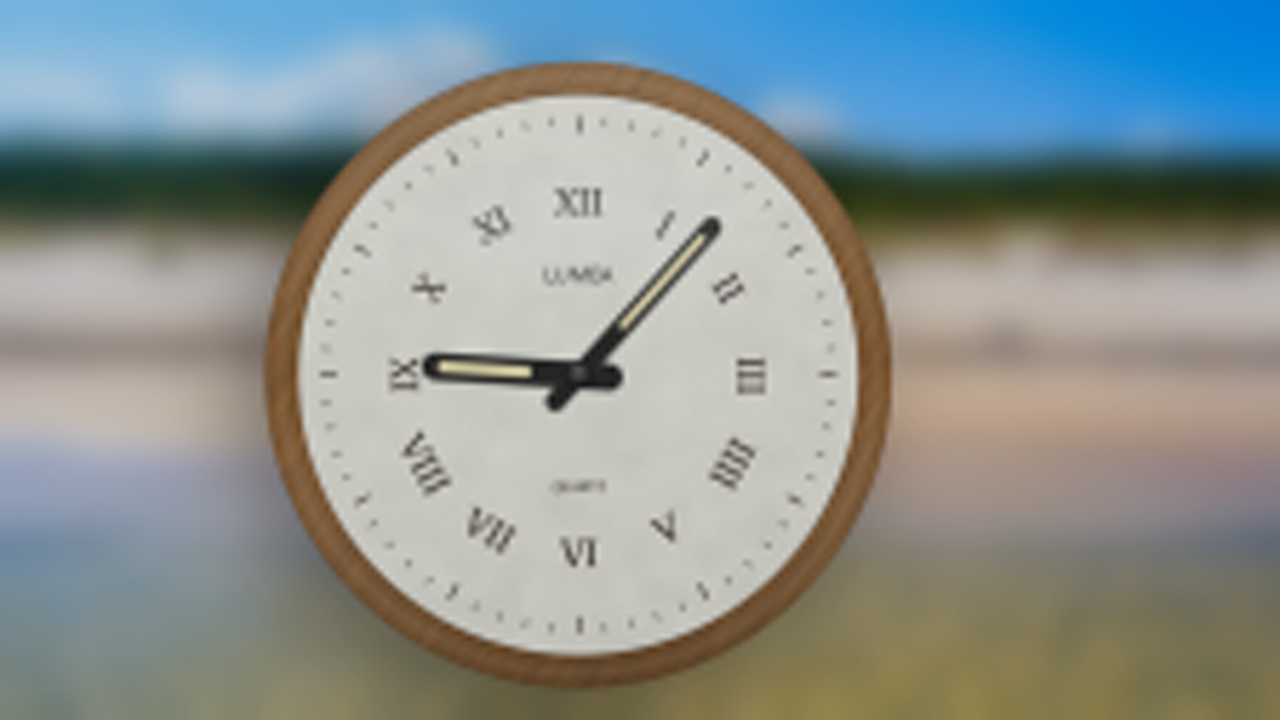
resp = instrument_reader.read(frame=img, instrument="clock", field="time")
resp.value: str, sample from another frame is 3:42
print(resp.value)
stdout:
9:07
